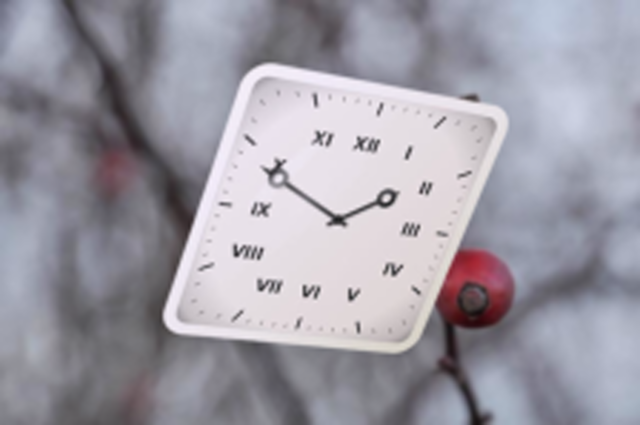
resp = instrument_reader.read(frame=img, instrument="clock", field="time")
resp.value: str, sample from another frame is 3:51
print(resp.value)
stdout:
1:49
